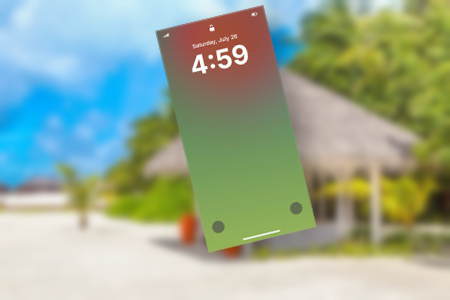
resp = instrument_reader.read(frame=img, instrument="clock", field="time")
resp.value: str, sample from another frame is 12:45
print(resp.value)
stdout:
4:59
